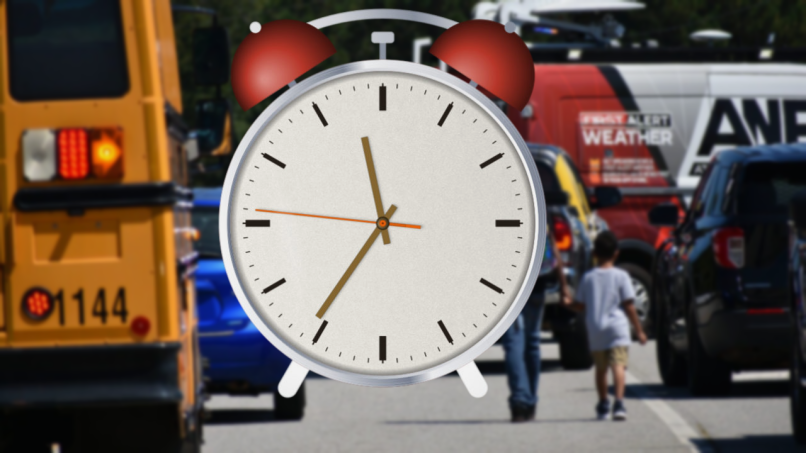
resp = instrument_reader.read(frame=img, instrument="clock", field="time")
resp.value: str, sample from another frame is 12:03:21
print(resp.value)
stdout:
11:35:46
